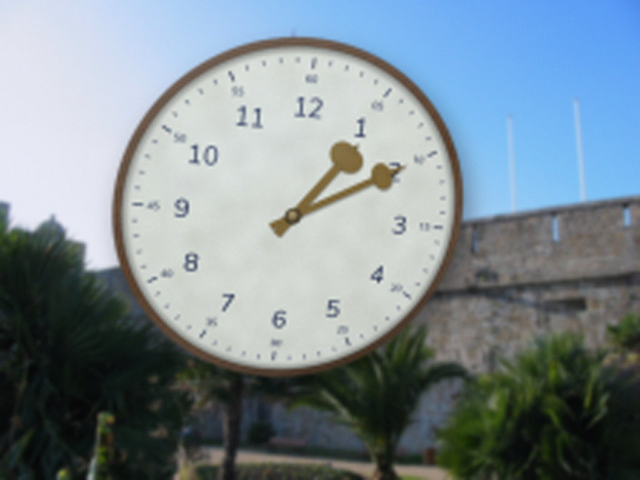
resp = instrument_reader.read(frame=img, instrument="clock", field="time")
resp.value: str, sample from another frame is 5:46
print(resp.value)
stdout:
1:10
